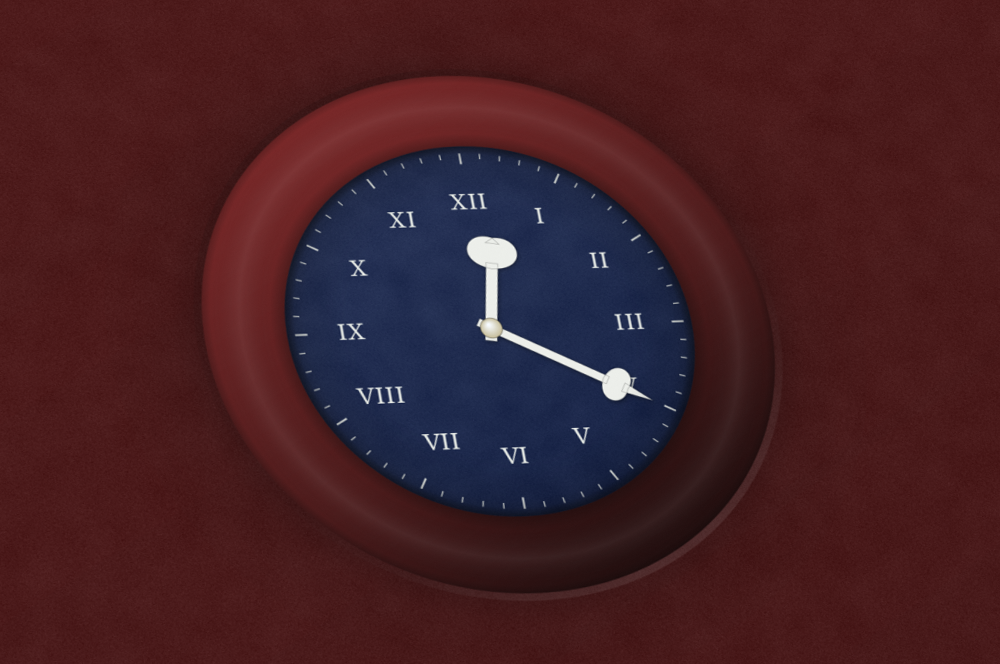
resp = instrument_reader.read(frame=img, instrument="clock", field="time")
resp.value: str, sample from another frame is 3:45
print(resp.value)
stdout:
12:20
